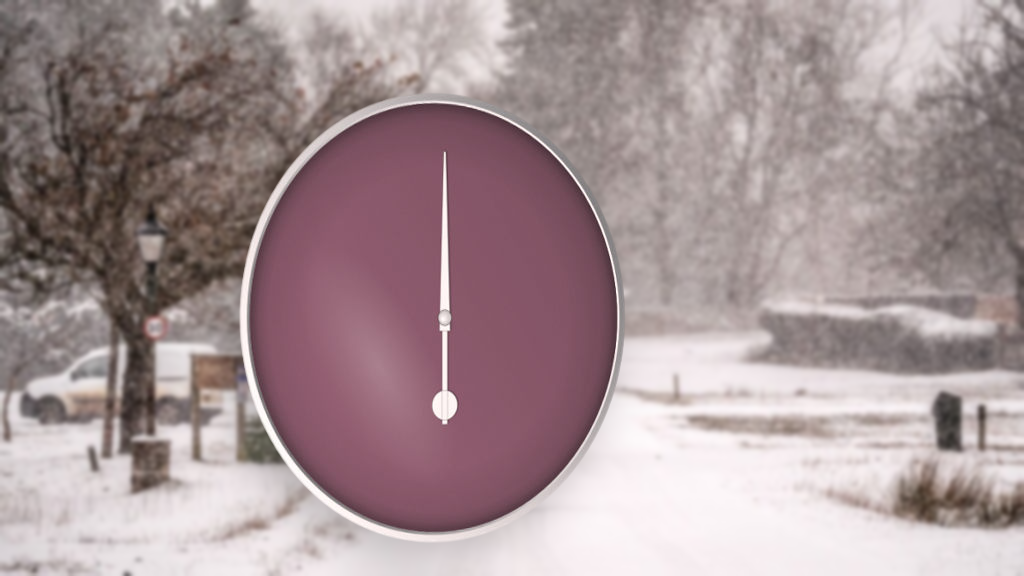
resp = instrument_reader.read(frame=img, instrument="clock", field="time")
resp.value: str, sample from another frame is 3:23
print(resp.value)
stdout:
6:00
